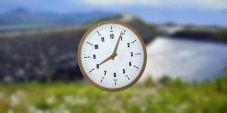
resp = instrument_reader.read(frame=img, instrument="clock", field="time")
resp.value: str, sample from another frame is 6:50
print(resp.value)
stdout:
8:04
